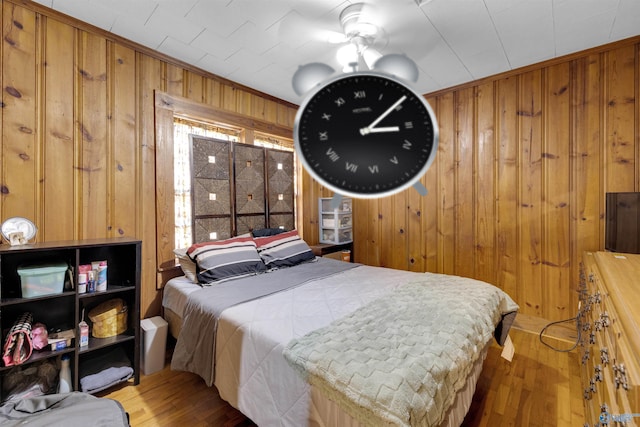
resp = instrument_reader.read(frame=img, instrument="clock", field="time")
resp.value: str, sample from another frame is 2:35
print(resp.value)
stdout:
3:09
